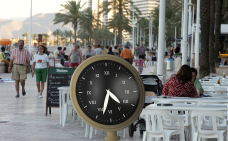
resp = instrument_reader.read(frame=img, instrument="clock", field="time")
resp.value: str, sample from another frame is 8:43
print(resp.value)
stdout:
4:33
